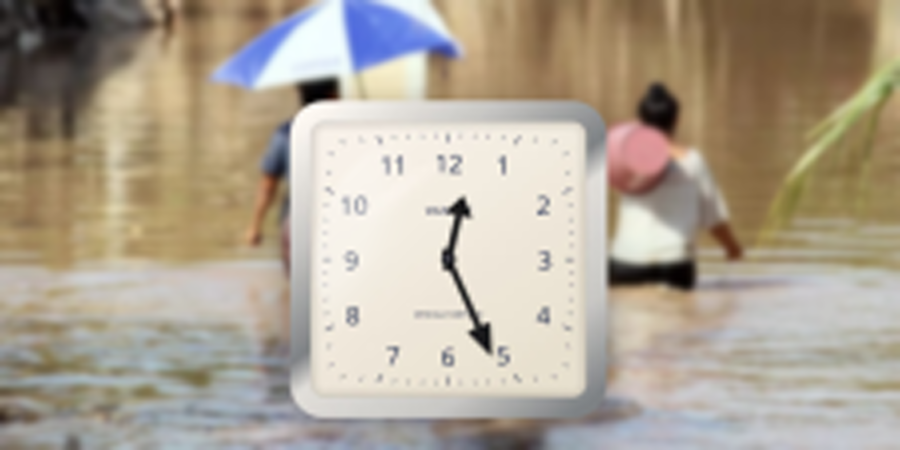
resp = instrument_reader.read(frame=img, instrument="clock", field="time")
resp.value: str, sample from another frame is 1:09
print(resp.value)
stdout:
12:26
